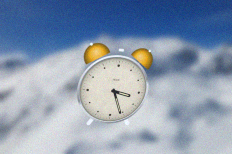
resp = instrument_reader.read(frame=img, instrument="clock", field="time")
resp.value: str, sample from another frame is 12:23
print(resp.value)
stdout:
3:26
